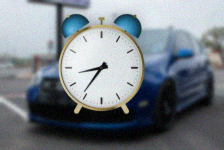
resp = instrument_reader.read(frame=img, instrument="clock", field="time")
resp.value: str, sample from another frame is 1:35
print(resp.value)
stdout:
8:36
